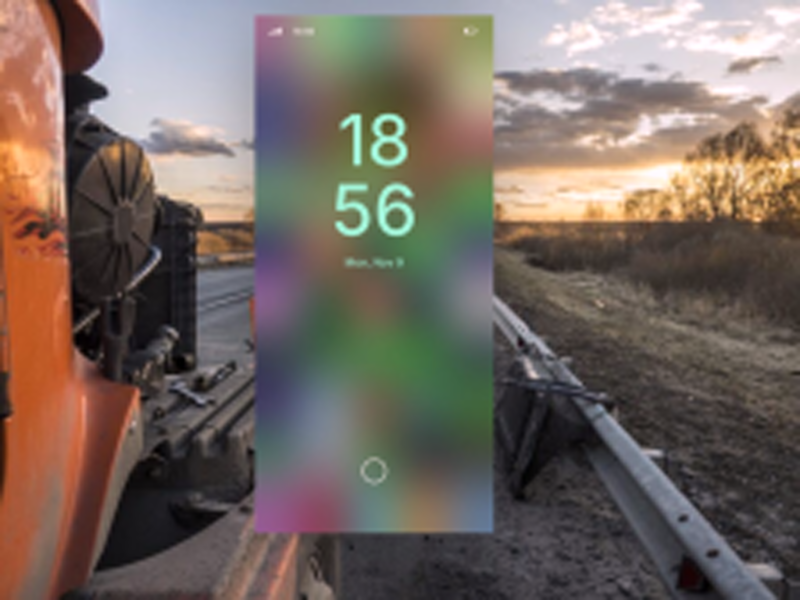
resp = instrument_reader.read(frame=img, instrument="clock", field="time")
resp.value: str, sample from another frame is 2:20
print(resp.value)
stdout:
18:56
